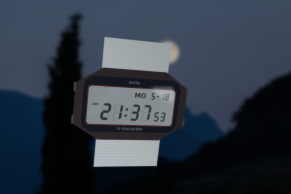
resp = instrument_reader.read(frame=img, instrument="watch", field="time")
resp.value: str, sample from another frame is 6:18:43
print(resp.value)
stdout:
21:37:53
